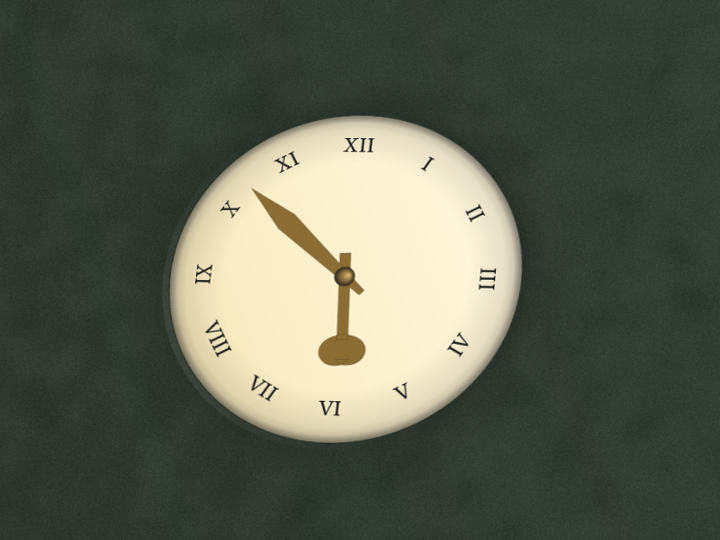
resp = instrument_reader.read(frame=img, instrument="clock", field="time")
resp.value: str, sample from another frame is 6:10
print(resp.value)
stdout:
5:52
